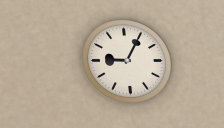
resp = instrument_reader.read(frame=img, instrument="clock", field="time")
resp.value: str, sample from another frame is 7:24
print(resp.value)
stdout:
9:05
